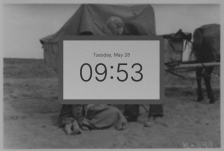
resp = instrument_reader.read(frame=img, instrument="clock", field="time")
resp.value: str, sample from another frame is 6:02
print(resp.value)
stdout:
9:53
